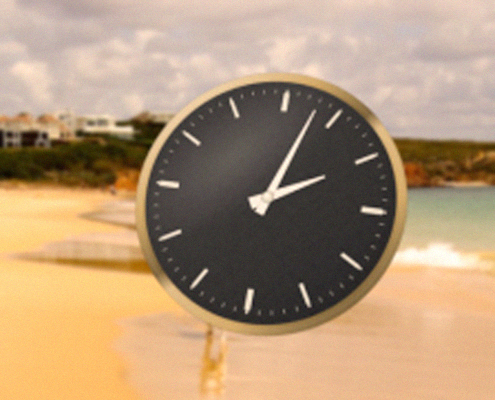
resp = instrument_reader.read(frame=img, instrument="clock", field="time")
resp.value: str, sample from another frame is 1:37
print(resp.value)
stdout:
2:03
